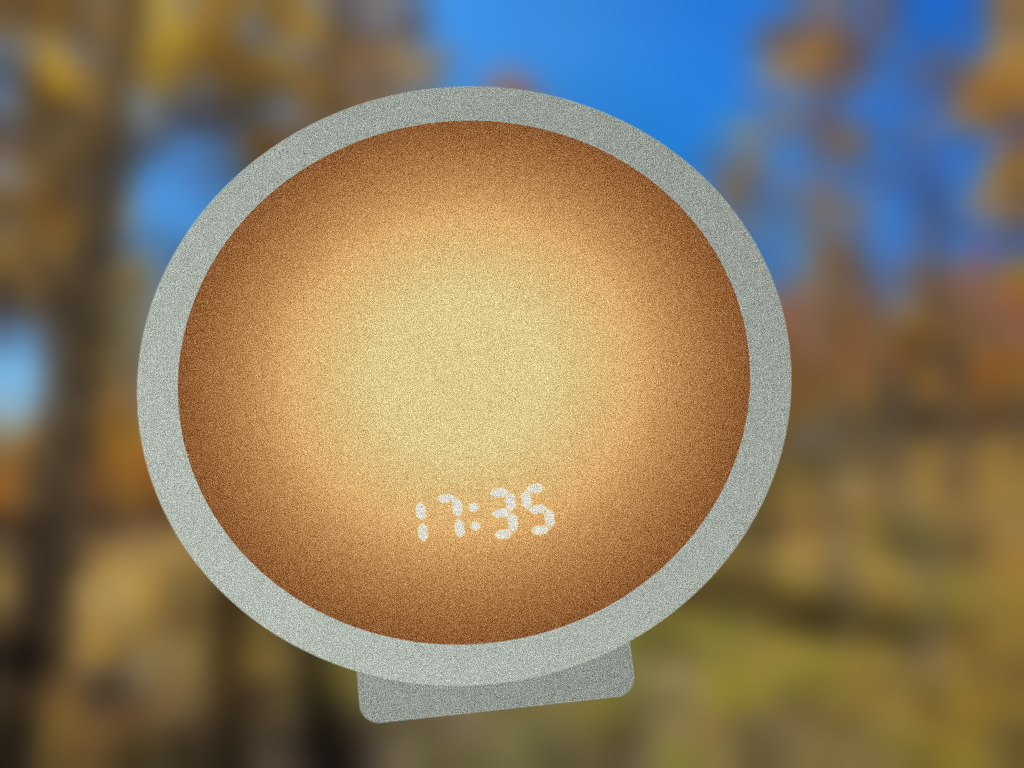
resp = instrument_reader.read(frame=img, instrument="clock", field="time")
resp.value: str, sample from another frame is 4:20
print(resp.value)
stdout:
17:35
